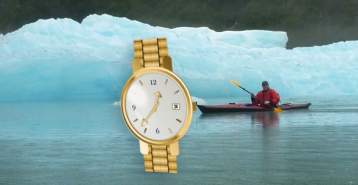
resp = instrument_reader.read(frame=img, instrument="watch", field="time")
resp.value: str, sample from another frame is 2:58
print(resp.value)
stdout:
12:37
